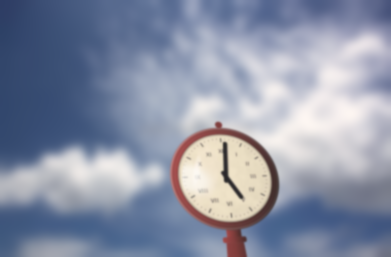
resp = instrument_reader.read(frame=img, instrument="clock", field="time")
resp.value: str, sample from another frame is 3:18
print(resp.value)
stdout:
5:01
